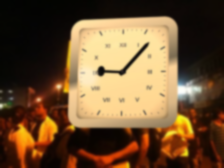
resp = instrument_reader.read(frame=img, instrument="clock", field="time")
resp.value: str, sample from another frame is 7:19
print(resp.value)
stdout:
9:07
